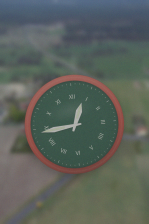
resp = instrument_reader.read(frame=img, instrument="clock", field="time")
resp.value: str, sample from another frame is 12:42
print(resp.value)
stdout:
12:44
